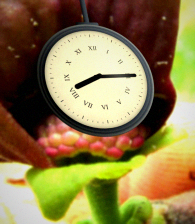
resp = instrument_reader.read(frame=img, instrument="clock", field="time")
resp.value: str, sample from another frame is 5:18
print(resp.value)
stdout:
8:15
